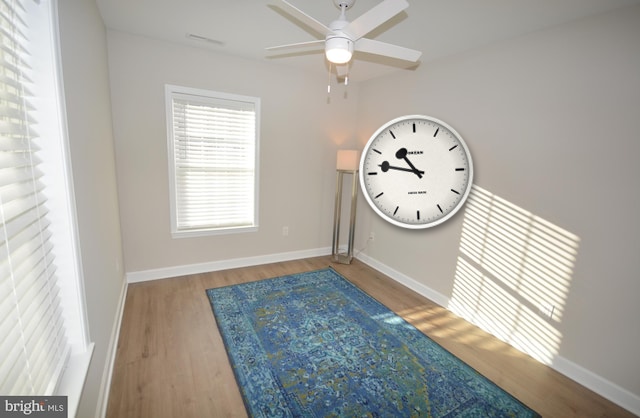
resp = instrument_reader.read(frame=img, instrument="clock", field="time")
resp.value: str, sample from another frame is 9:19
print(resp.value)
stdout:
10:47
